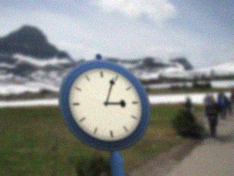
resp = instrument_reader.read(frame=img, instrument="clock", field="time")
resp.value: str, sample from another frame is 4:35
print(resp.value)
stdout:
3:04
